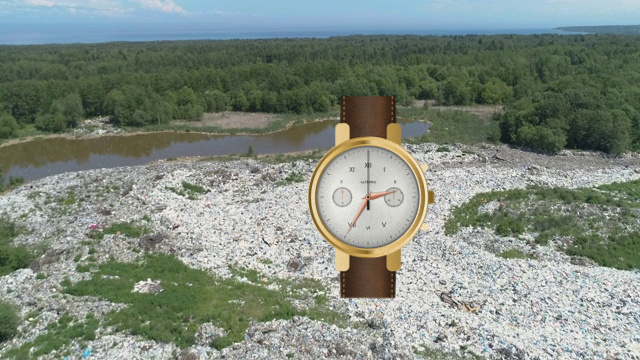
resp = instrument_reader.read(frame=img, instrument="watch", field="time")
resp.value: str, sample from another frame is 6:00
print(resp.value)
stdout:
2:35
